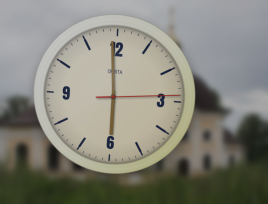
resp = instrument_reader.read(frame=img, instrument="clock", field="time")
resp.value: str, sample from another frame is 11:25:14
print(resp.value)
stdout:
5:59:14
